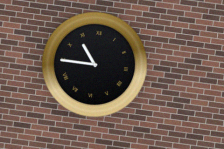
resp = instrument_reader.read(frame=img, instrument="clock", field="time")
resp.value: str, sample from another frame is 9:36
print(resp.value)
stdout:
10:45
